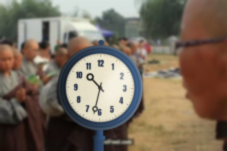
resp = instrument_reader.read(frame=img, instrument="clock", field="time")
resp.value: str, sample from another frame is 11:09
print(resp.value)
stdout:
10:32
